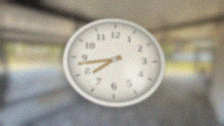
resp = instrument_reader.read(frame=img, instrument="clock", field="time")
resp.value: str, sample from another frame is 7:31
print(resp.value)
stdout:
7:43
